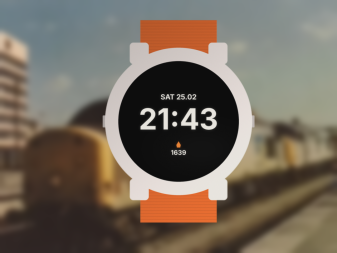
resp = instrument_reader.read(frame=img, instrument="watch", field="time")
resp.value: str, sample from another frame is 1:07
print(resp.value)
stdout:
21:43
